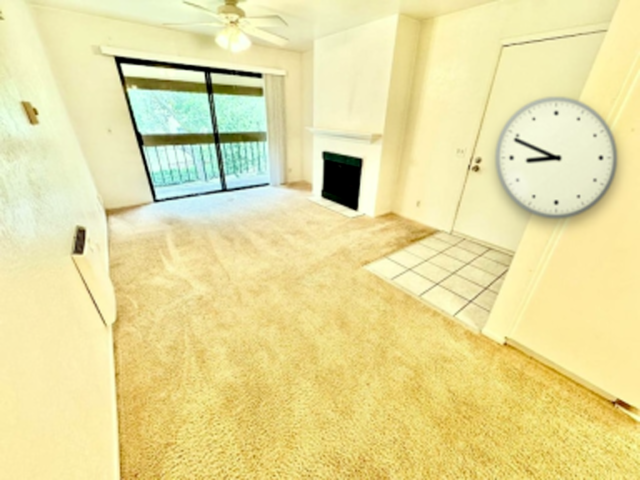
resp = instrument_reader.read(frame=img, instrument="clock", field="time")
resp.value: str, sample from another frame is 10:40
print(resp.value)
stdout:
8:49
